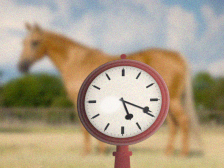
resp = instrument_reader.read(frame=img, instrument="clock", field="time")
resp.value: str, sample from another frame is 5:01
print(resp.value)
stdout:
5:19
